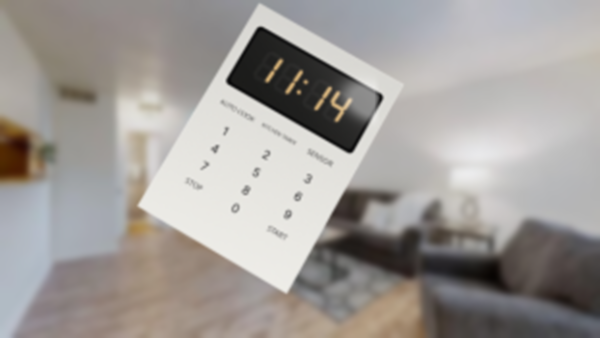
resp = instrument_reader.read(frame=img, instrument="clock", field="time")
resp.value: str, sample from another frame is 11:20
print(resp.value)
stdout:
11:14
